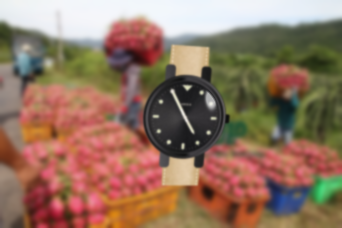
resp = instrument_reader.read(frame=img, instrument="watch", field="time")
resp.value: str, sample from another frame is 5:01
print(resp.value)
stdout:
4:55
